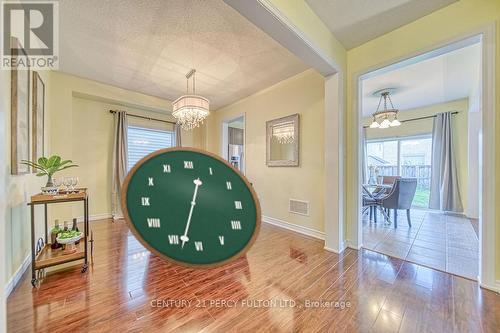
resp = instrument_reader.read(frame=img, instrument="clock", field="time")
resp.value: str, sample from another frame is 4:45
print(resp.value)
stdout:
12:33
